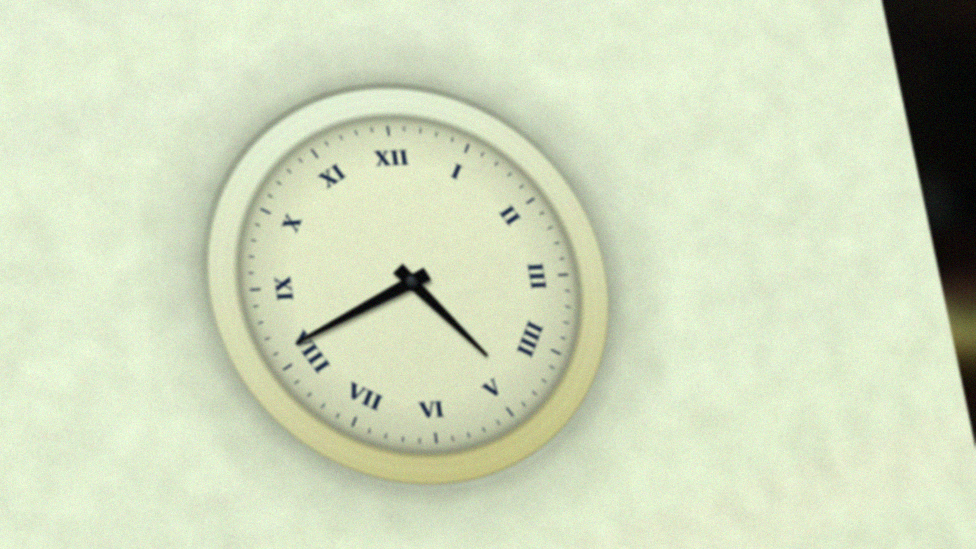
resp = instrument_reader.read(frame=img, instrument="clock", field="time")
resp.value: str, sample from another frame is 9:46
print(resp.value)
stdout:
4:41
